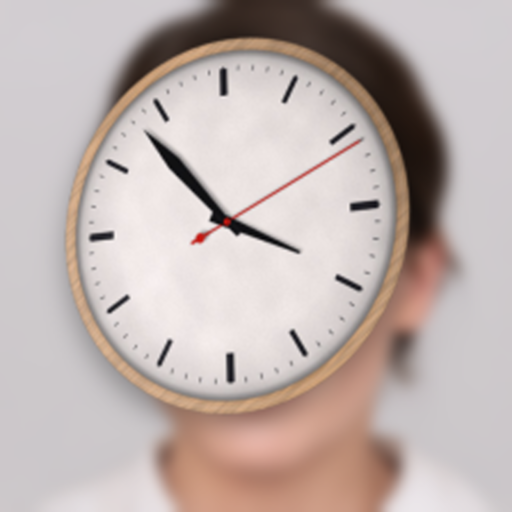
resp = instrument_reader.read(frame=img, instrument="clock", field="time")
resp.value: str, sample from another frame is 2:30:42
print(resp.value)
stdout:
3:53:11
